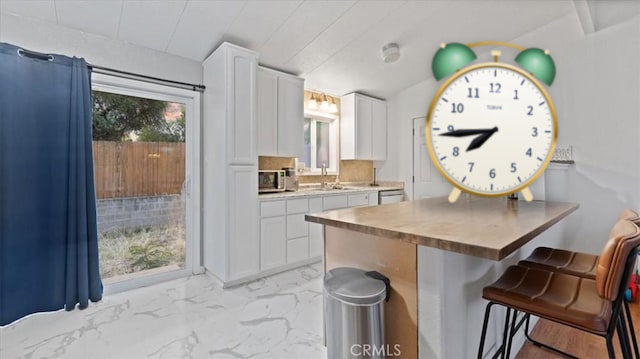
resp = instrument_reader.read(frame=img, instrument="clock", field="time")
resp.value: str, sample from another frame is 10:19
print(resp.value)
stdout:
7:44
